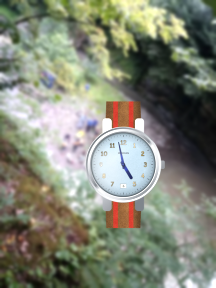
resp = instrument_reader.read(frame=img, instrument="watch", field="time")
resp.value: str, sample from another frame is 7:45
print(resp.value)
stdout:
4:58
